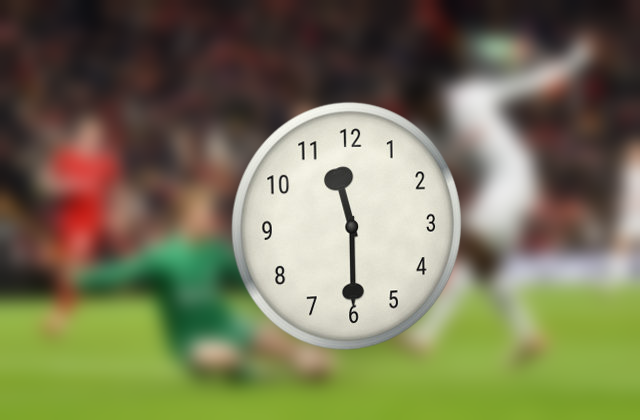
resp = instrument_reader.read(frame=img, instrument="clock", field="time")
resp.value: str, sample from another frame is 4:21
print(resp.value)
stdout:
11:30
